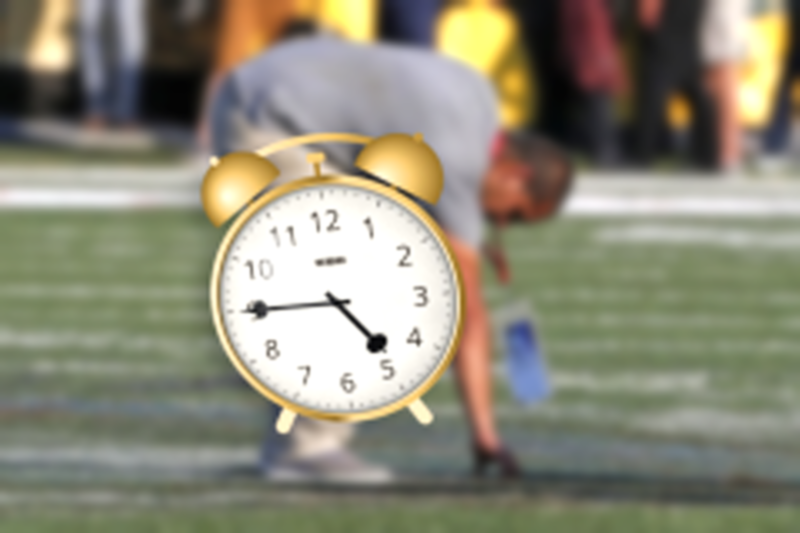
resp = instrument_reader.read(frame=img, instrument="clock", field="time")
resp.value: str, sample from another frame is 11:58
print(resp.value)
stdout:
4:45
